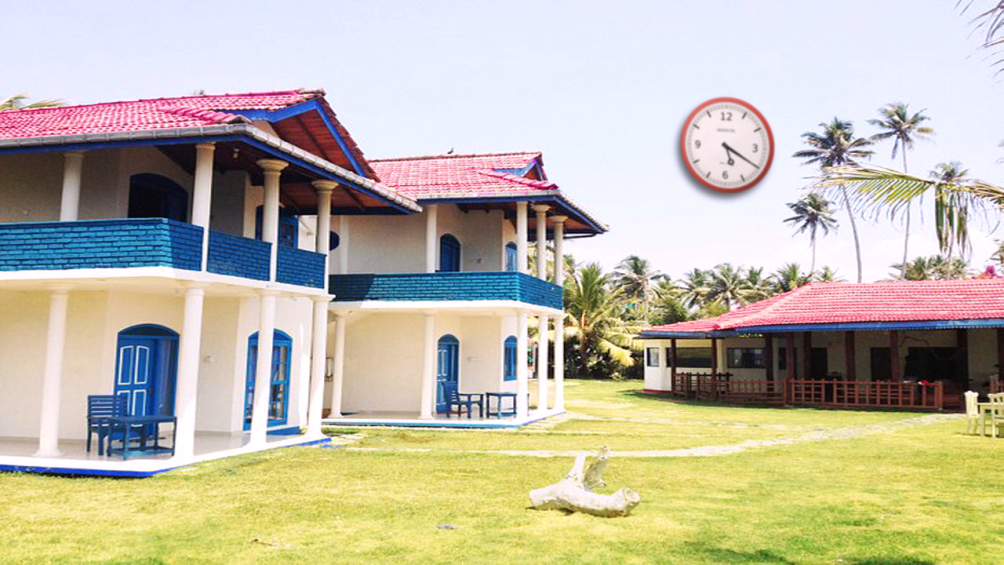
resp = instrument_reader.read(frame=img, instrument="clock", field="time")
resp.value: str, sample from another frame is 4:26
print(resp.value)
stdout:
5:20
